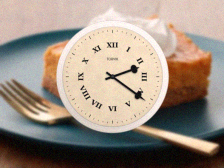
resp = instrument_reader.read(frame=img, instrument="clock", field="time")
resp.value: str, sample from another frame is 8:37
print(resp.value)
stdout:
2:21
